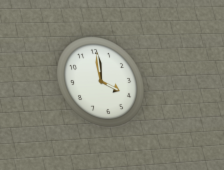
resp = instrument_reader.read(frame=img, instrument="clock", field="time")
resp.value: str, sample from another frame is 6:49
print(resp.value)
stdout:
4:01
